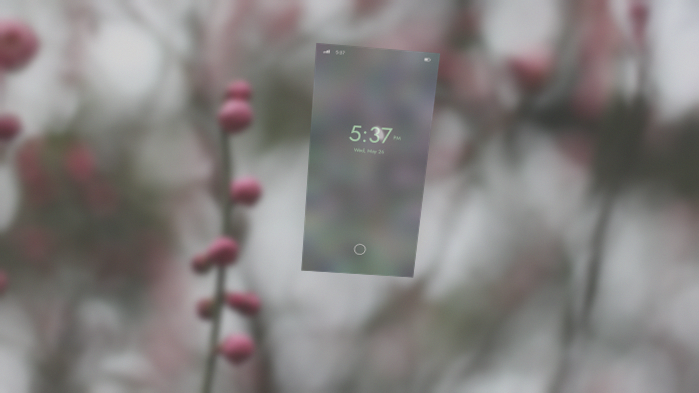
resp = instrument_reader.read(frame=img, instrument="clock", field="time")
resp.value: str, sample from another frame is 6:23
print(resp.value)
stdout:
5:37
